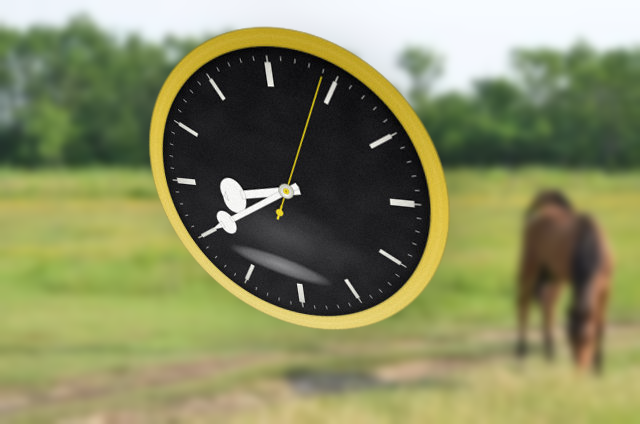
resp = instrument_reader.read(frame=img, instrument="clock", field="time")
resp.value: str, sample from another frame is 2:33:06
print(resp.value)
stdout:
8:40:04
